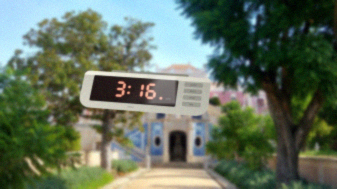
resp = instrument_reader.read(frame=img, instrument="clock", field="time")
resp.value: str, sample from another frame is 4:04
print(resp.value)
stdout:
3:16
